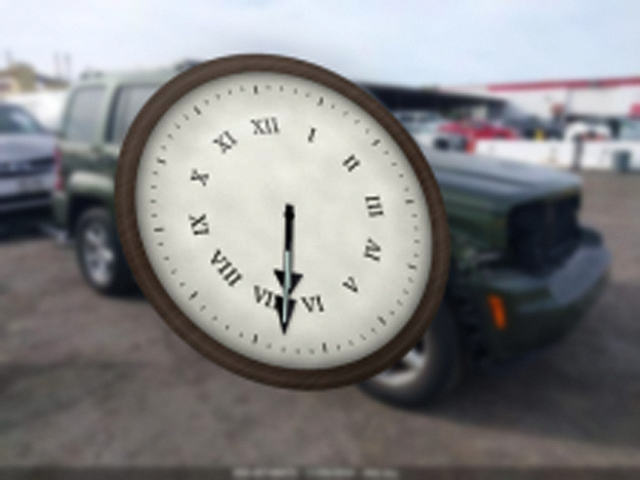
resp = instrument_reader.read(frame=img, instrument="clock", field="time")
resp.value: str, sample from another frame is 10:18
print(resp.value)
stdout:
6:33
